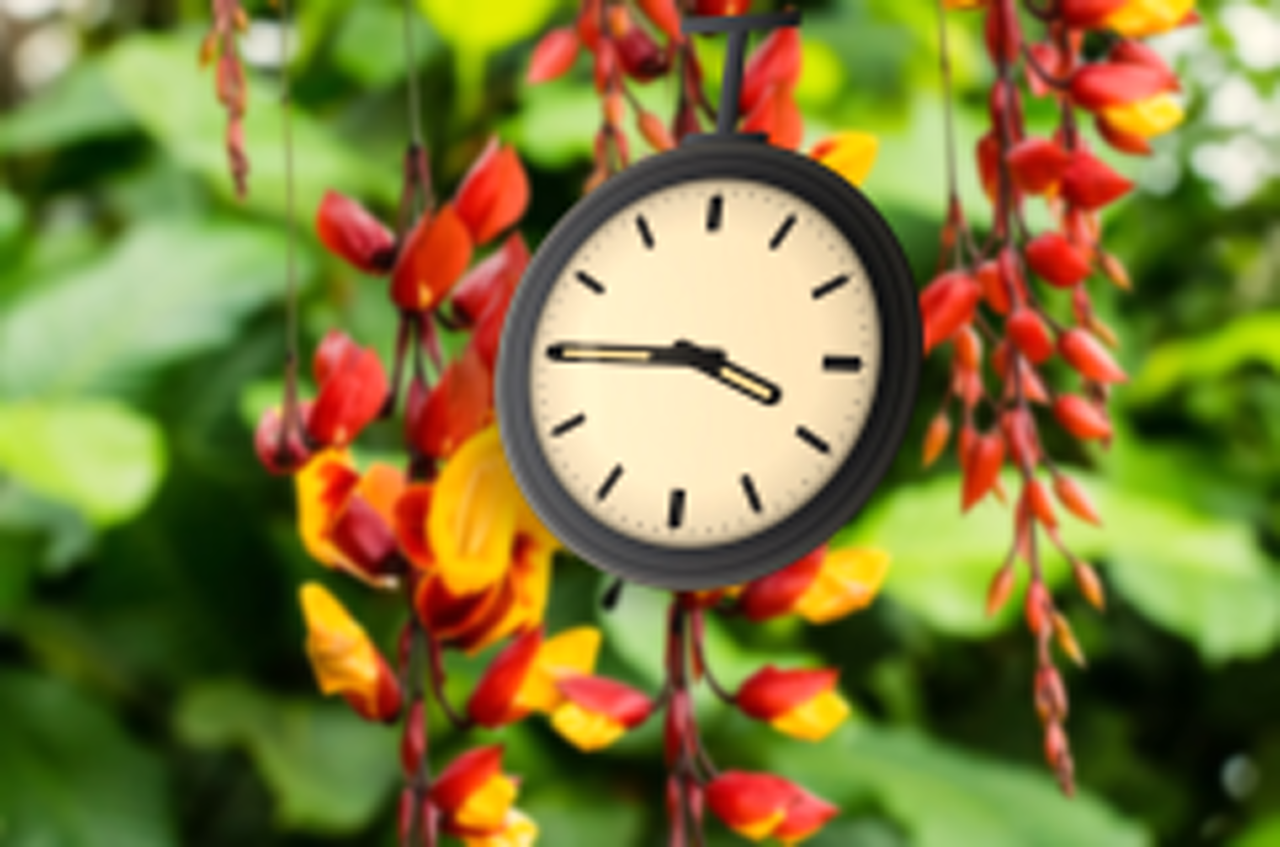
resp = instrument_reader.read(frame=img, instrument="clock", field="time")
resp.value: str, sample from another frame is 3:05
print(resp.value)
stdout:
3:45
